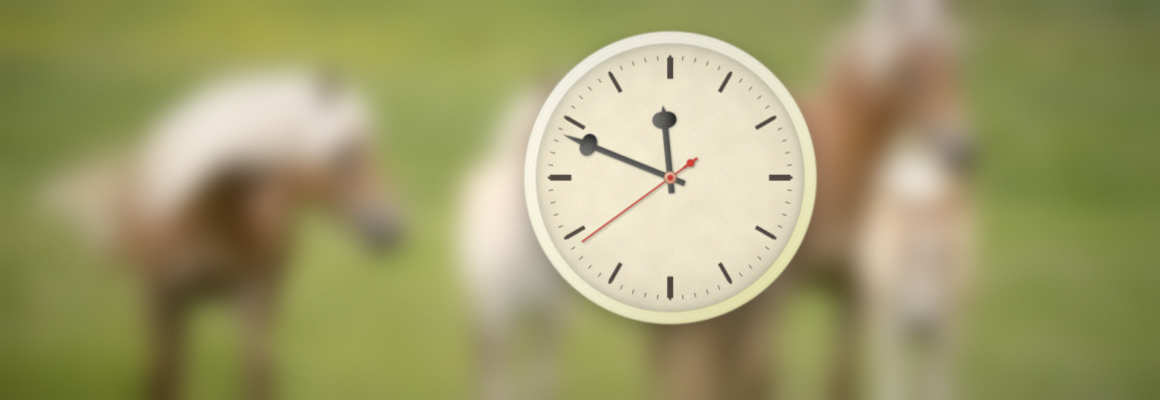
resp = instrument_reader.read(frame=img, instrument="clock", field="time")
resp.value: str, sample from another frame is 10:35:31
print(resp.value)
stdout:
11:48:39
